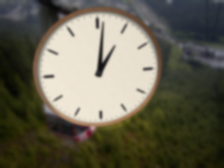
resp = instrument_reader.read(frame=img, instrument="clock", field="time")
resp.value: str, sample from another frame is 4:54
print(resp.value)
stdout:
1:01
